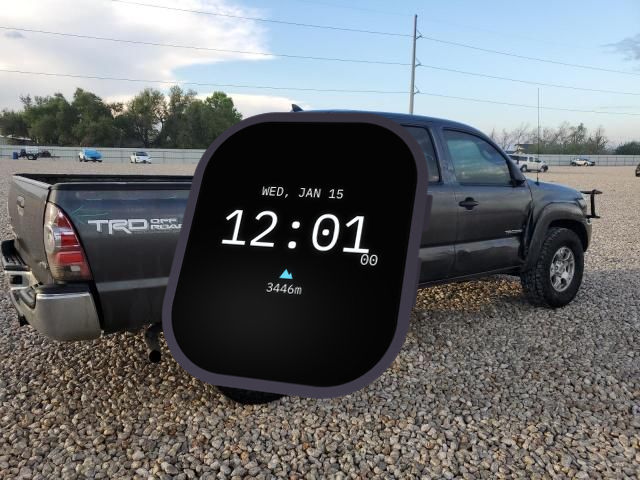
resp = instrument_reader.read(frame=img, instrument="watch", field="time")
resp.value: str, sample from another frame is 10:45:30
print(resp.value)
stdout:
12:01:00
